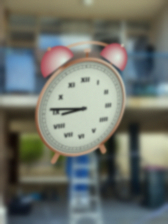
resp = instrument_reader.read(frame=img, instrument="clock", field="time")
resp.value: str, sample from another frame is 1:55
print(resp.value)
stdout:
8:46
